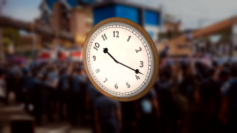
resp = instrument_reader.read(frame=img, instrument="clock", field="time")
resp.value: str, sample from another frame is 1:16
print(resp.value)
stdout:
10:18
